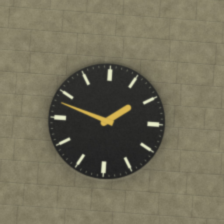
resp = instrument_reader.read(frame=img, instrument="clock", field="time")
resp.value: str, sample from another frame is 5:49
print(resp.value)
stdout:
1:48
